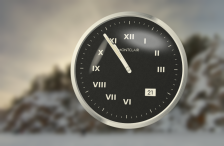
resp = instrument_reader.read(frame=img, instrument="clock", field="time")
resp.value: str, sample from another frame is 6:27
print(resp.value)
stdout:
10:54
